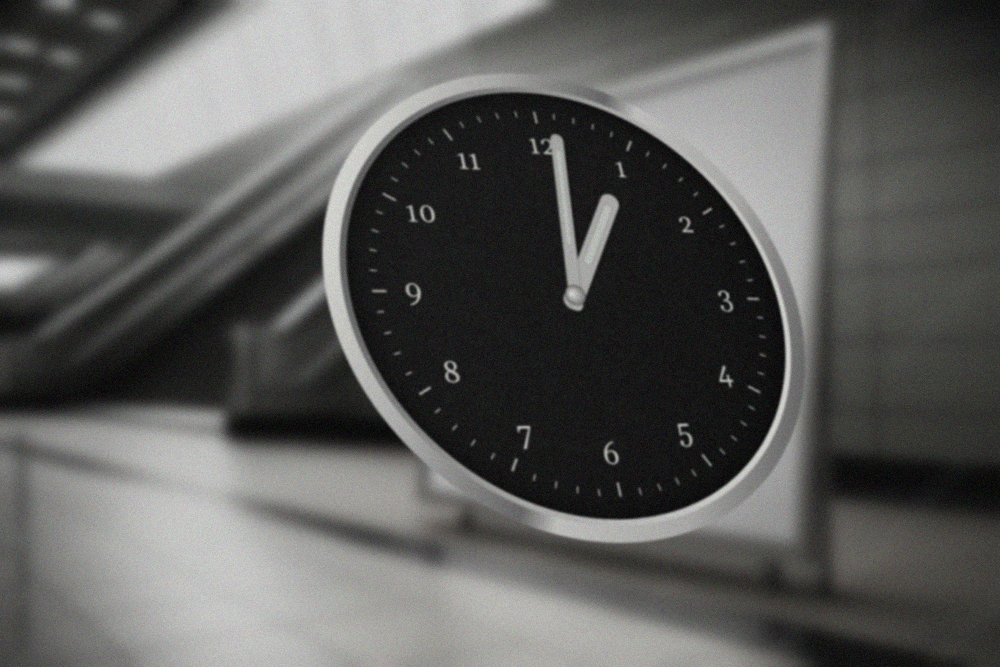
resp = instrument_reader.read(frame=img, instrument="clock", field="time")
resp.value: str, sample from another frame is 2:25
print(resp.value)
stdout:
1:01
